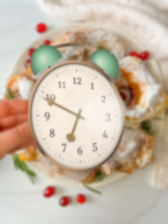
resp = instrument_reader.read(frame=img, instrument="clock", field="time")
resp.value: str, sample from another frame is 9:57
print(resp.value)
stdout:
6:49
